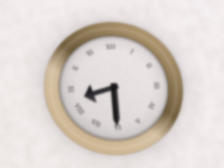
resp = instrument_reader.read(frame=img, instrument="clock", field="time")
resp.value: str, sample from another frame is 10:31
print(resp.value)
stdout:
8:30
